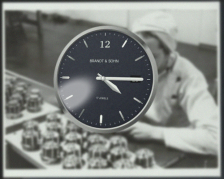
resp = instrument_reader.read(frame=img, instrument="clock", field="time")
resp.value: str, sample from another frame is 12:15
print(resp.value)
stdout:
4:15
